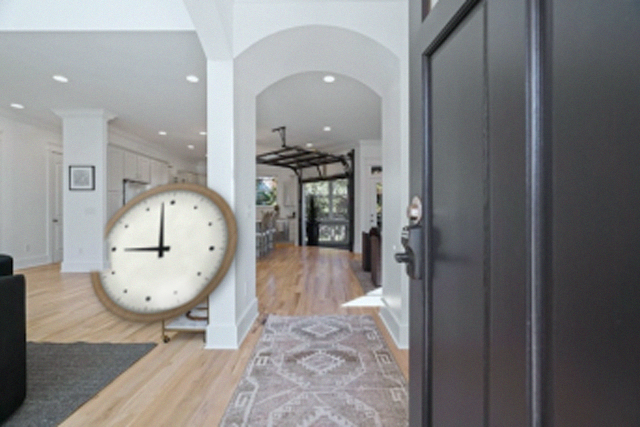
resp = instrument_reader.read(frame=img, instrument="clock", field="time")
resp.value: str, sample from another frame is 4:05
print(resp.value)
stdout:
8:58
